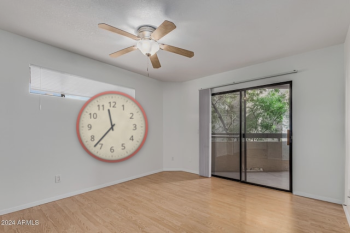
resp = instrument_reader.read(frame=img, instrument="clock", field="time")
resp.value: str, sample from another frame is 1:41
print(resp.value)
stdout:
11:37
